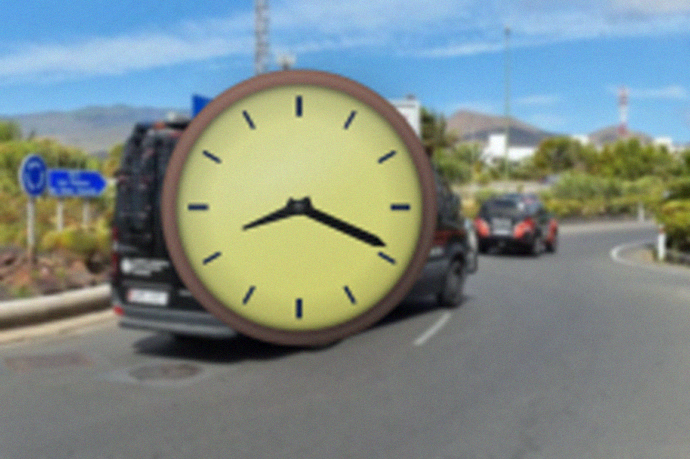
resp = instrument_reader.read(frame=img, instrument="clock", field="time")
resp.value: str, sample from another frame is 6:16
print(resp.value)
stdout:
8:19
